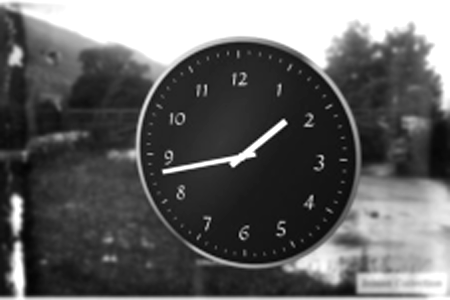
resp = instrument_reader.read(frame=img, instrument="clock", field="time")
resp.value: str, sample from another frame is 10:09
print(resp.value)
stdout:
1:43
